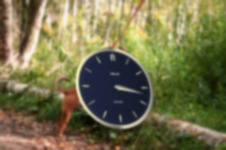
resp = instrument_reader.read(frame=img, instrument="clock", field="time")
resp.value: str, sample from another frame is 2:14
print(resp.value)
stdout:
3:17
